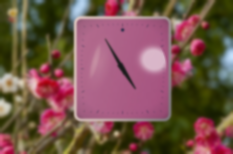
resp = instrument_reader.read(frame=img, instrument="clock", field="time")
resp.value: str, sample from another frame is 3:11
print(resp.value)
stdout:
4:55
